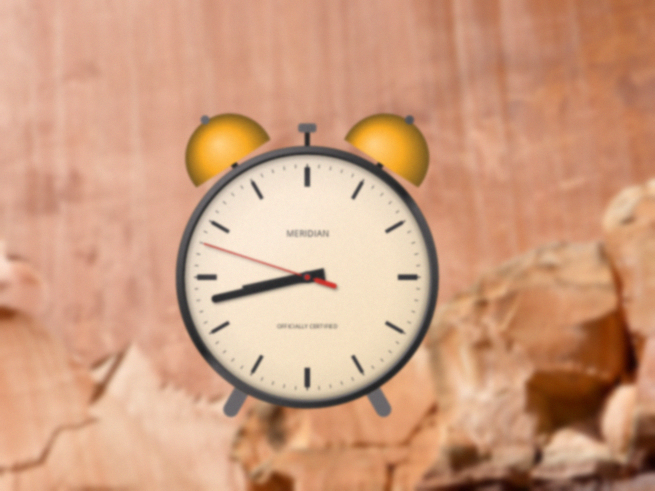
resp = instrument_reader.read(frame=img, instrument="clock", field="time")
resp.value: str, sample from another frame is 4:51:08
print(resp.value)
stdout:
8:42:48
